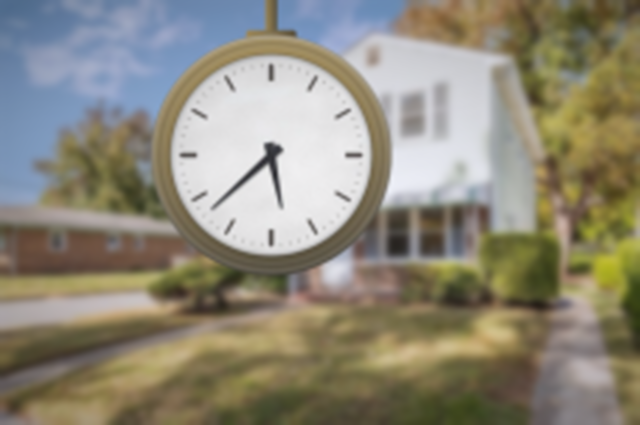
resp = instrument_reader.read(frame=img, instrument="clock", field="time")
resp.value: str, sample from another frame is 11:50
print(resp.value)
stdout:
5:38
